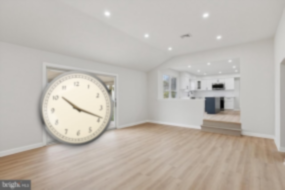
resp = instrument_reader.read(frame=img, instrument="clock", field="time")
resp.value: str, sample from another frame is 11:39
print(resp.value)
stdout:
10:19
